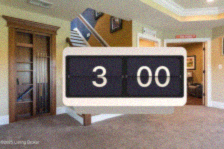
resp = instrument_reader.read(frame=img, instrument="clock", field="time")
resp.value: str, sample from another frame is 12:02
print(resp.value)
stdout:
3:00
